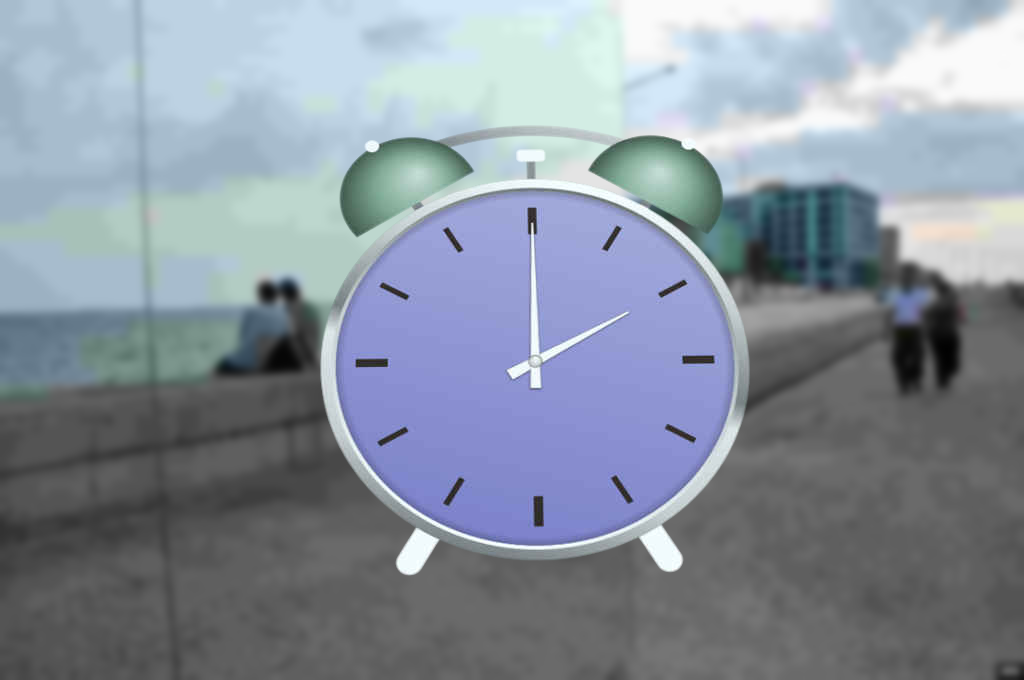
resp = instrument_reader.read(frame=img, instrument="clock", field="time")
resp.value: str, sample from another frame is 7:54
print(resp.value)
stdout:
2:00
